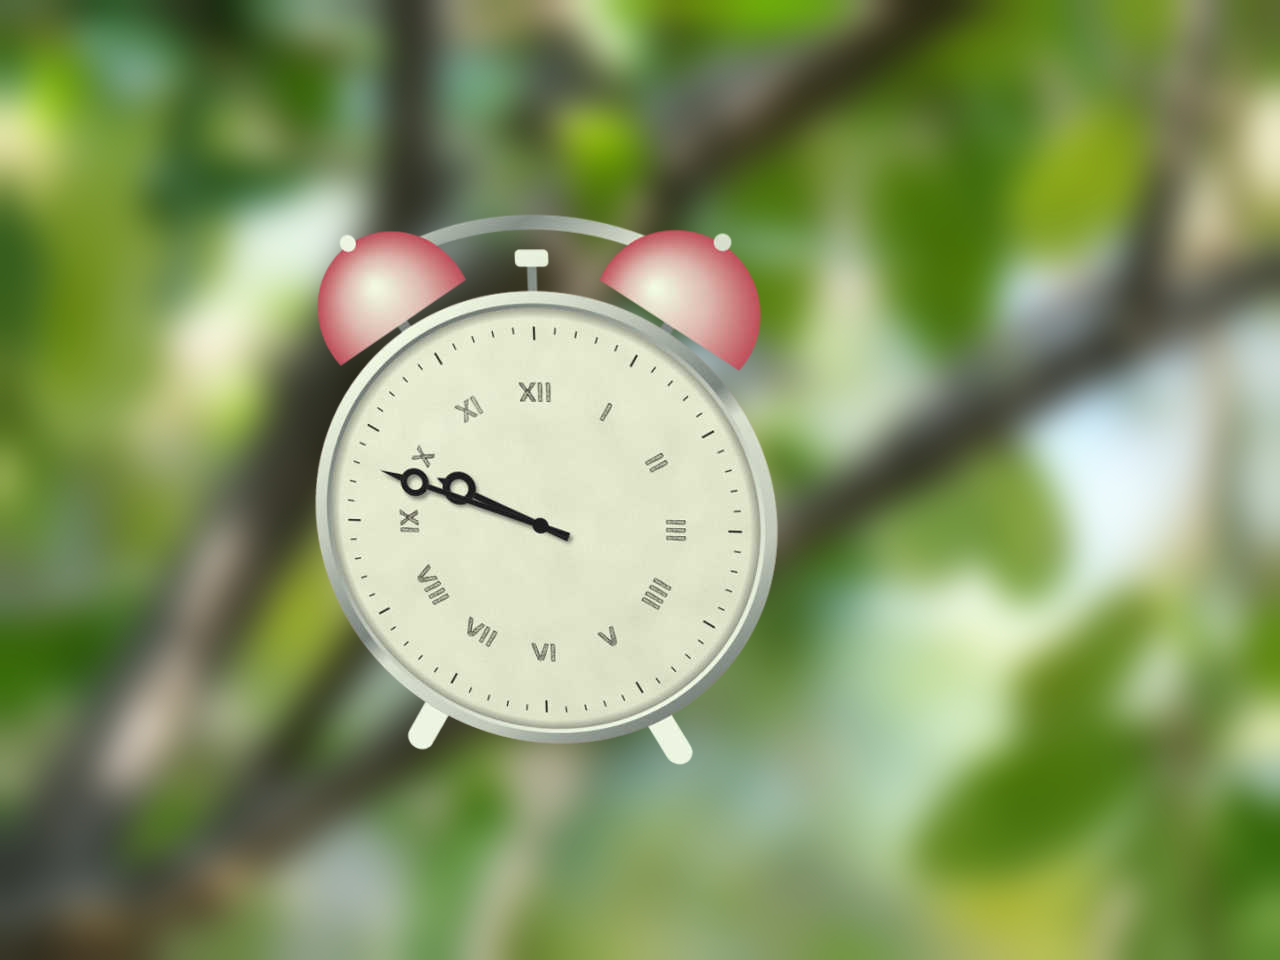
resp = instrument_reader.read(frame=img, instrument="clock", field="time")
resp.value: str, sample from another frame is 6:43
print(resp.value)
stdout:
9:48
